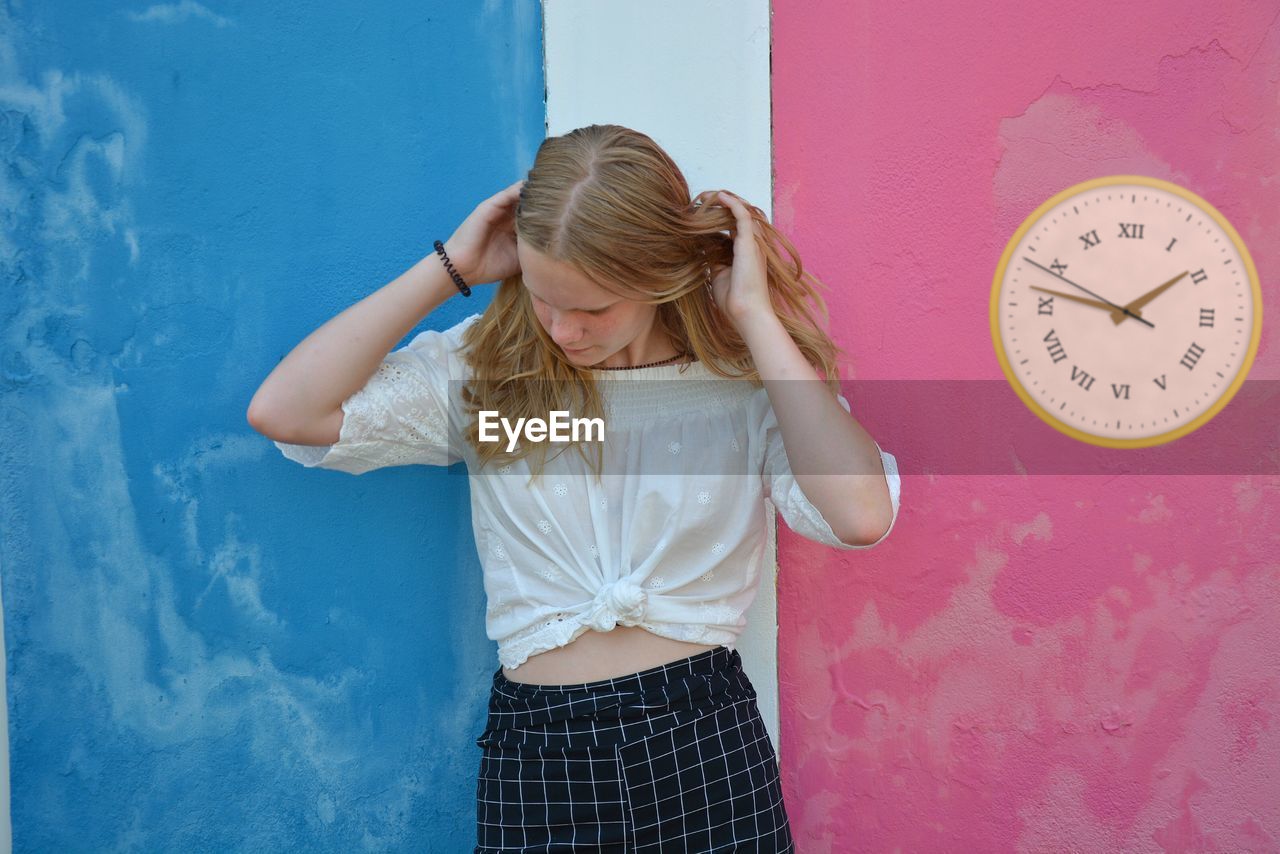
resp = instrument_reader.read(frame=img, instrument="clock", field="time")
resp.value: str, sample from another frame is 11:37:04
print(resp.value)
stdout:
1:46:49
